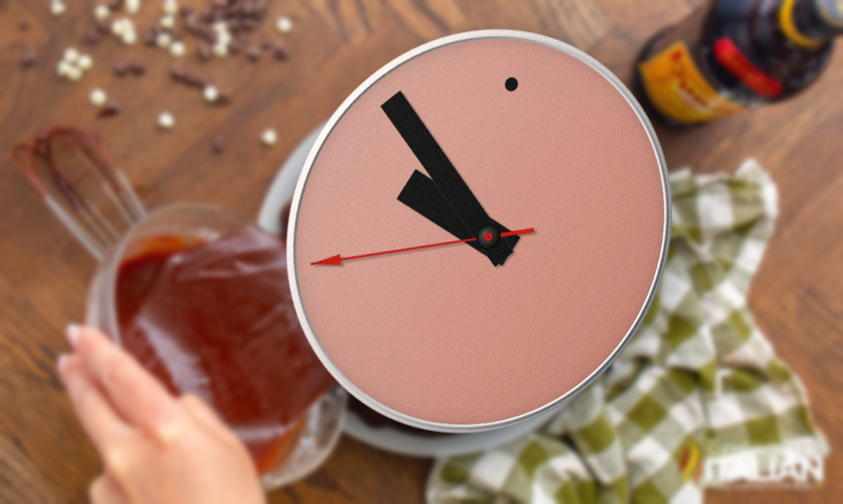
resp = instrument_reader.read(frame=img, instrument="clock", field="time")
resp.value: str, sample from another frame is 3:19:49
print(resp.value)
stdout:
9:52:43
